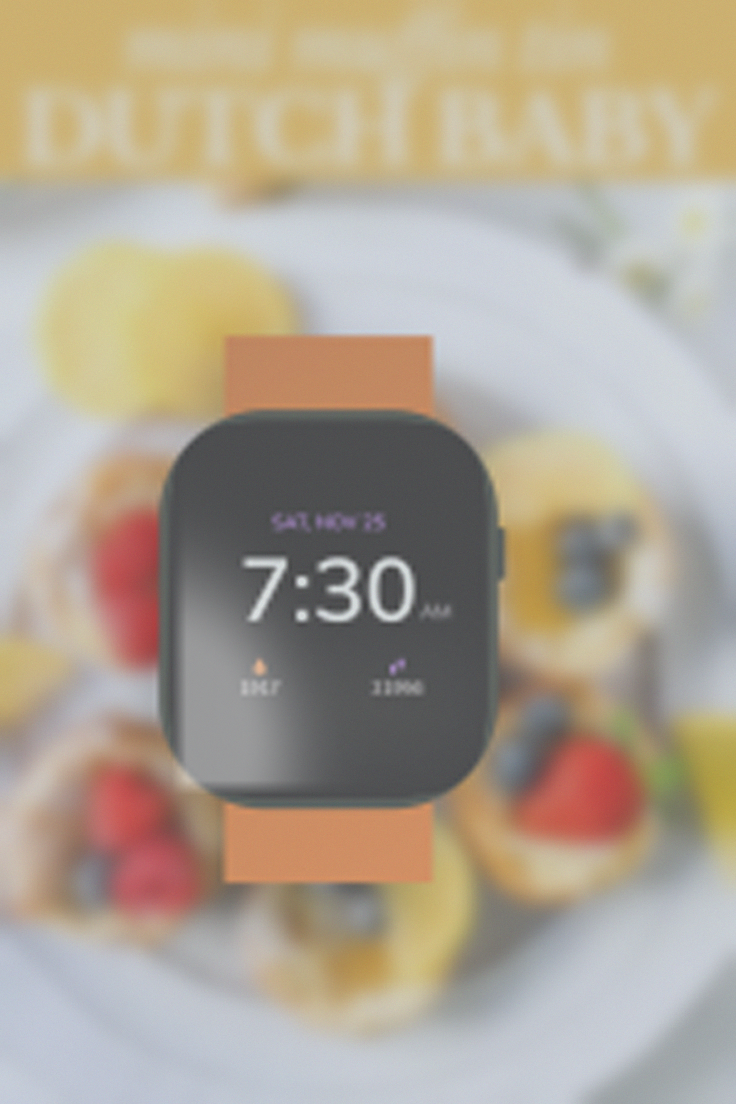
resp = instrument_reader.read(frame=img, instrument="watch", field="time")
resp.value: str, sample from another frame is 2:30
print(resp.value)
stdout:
7:30
